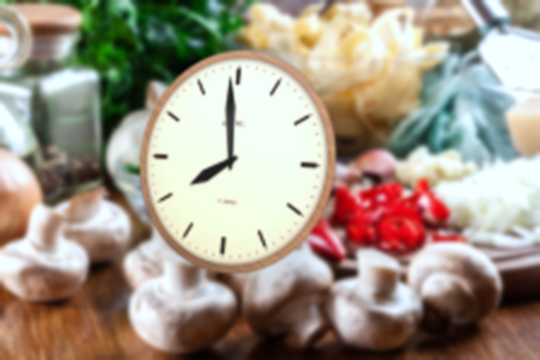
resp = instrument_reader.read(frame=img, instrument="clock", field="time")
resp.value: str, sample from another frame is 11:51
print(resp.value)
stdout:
7:59
